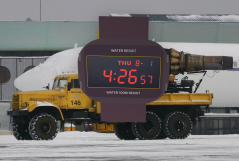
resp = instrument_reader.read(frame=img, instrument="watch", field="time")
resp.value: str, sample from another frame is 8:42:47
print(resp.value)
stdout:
4:26:57
